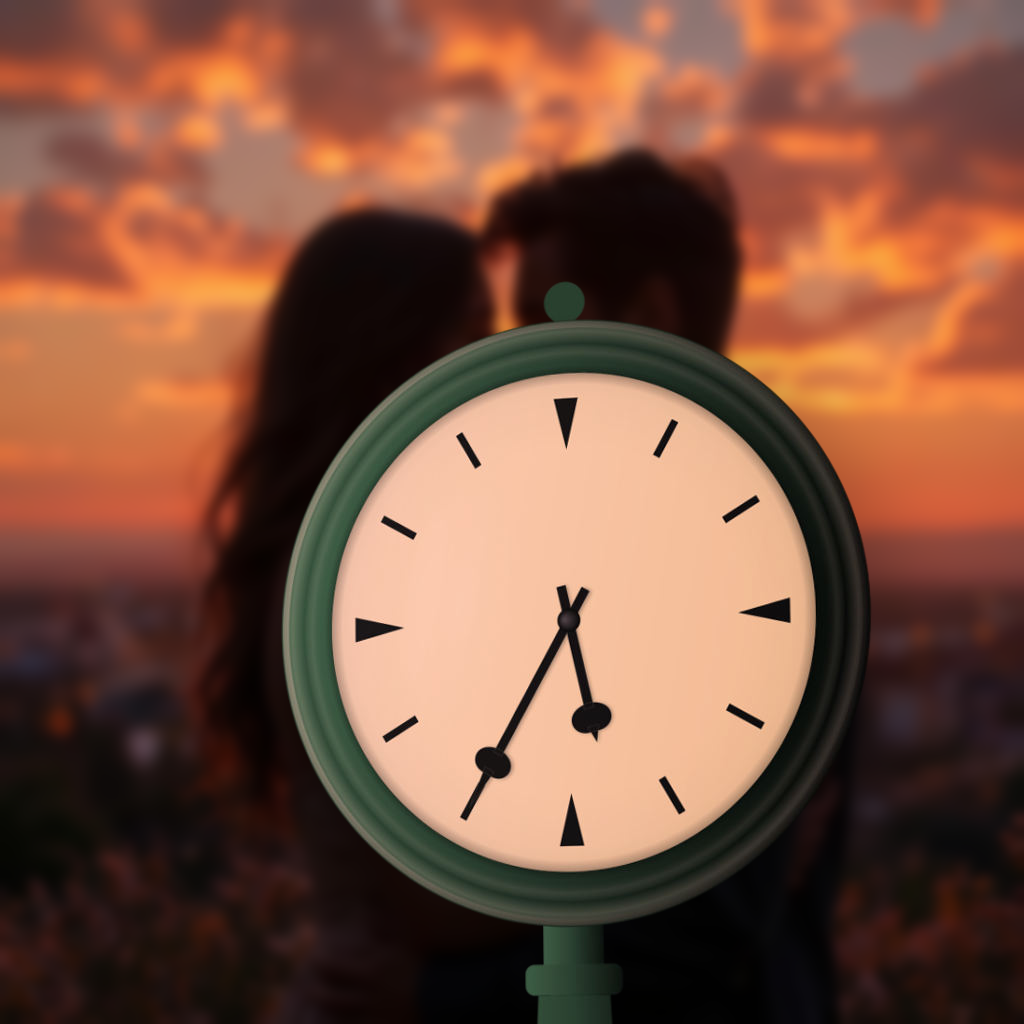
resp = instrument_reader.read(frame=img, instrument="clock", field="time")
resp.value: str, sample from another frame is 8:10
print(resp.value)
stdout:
5:35
